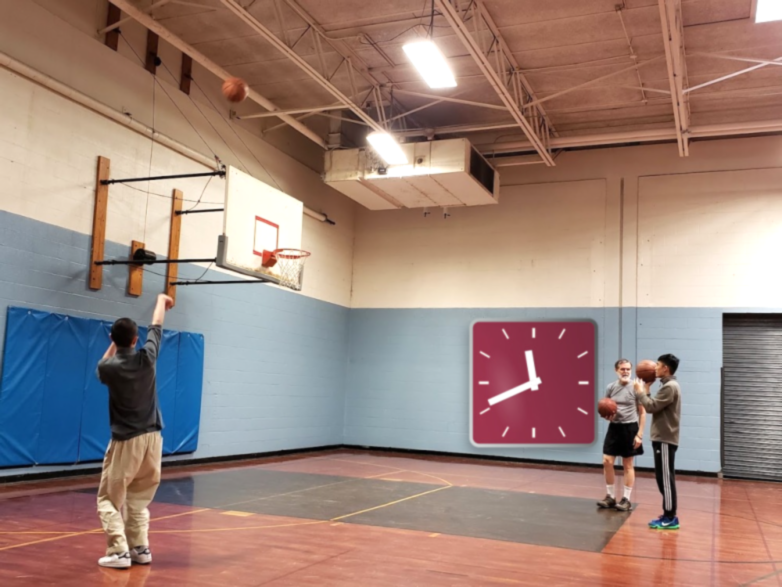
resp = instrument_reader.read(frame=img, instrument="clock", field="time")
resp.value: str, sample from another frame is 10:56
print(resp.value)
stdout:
11:41
